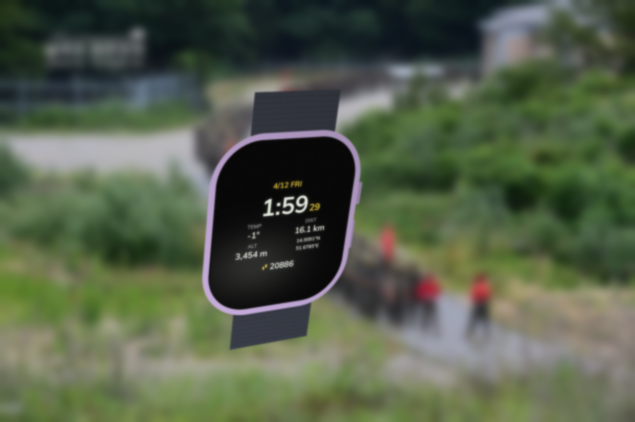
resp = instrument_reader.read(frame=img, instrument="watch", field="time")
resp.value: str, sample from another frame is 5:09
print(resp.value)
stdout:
1:59
